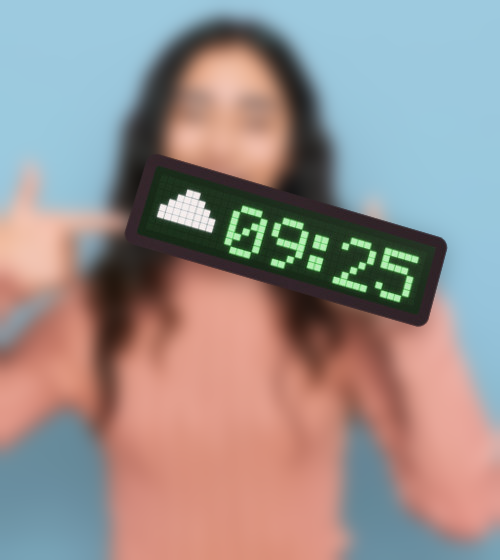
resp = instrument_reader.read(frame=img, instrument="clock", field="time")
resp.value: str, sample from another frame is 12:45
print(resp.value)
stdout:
9:25
